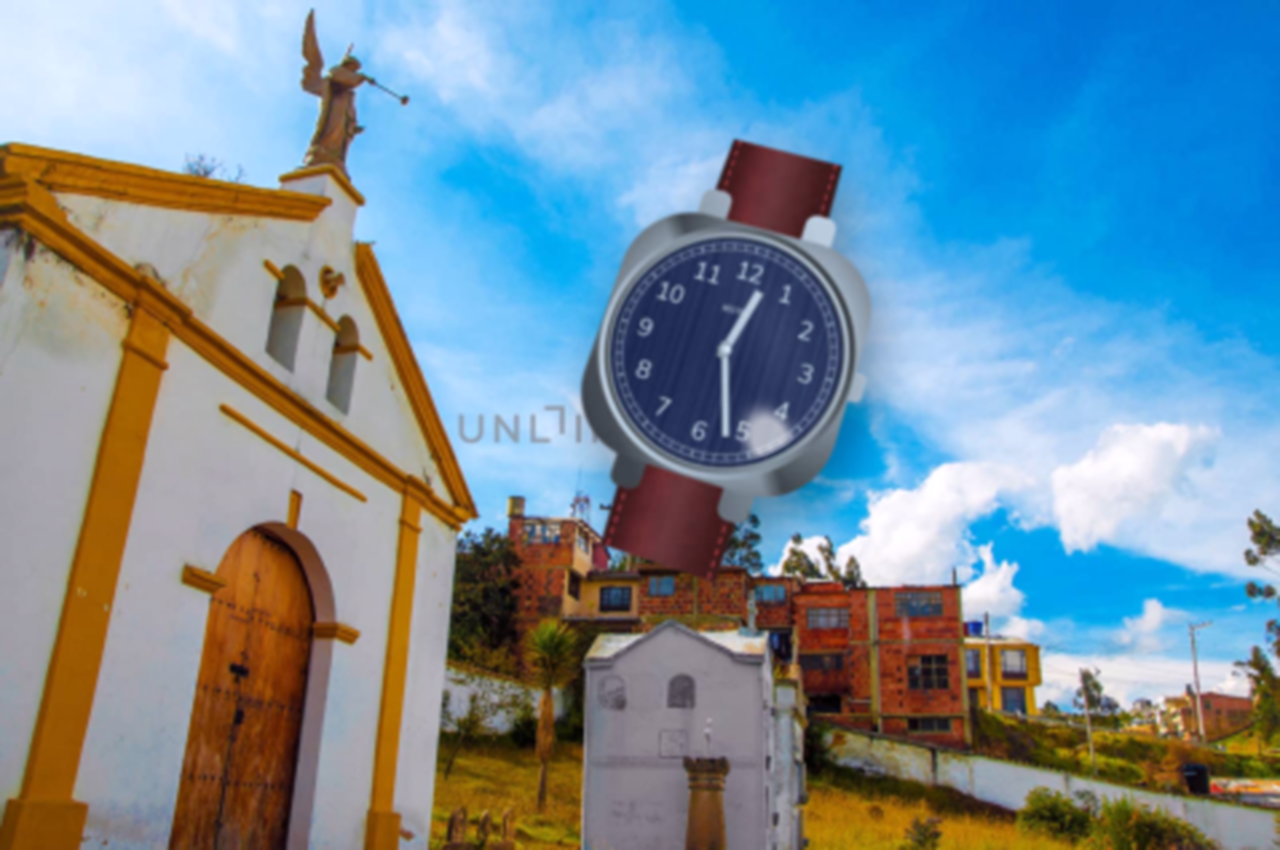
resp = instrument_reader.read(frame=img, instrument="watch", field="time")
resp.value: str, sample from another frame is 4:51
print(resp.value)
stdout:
12:27
